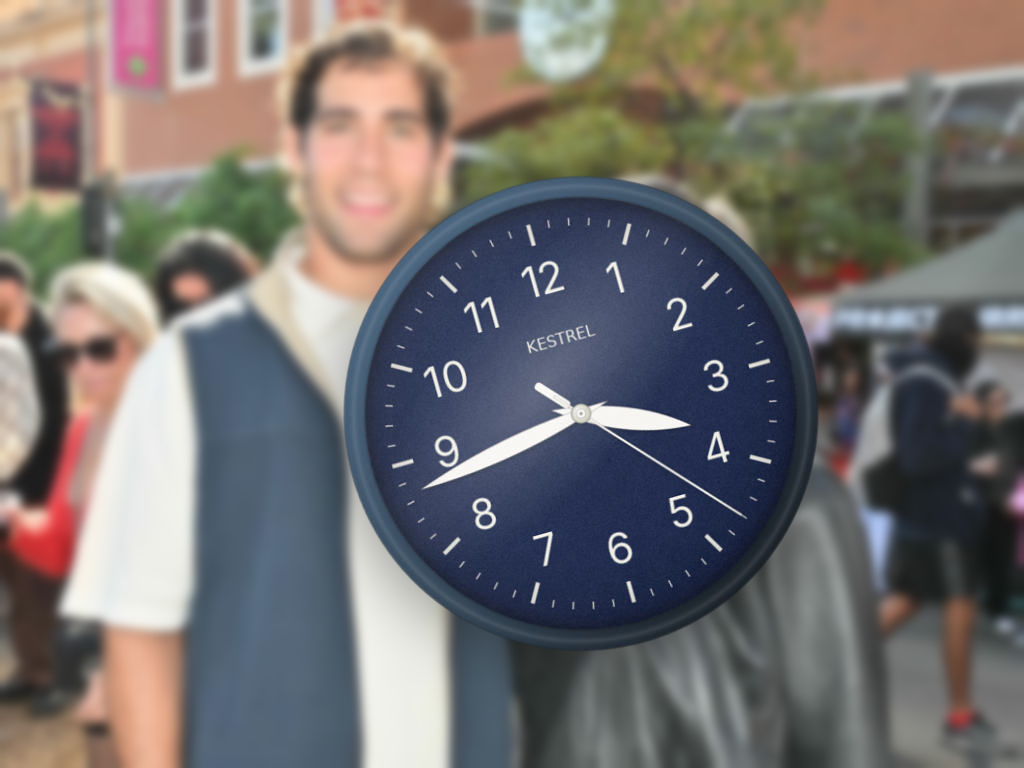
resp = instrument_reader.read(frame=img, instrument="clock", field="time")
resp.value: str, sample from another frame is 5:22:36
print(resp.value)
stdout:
3:43:23
